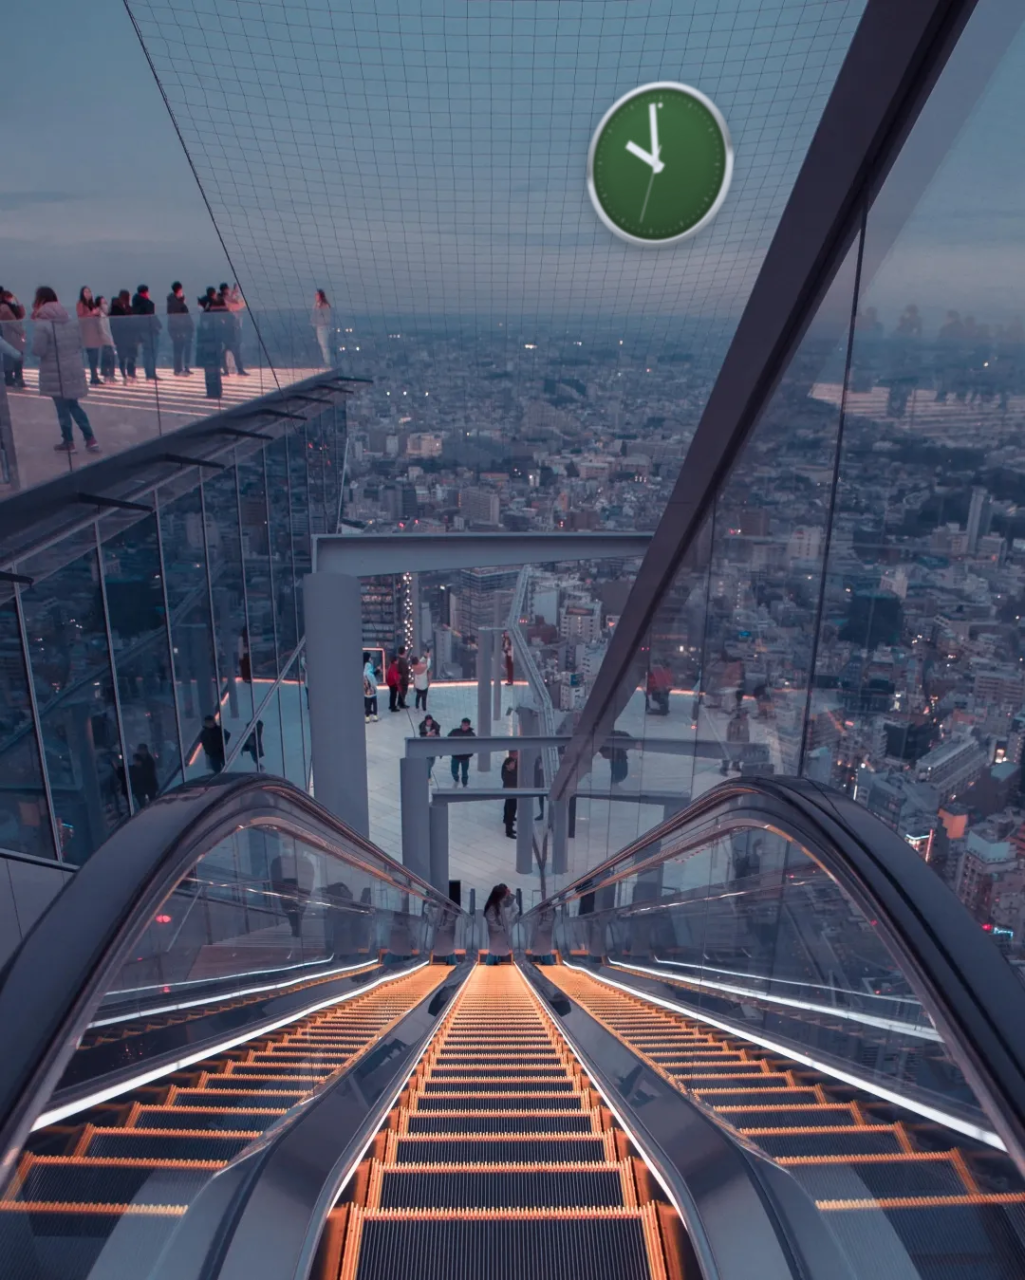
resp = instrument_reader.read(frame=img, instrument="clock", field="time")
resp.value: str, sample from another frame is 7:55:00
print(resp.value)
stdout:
9:58:32
